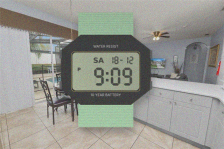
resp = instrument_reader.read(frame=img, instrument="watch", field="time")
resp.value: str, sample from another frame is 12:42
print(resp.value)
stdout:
9:09
